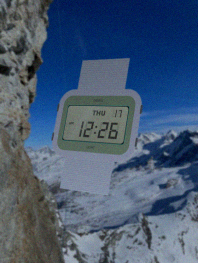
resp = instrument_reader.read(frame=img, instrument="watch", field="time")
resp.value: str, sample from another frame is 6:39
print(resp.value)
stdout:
12:26
